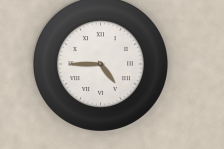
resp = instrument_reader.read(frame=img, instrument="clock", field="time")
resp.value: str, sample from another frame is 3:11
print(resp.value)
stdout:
4:45
